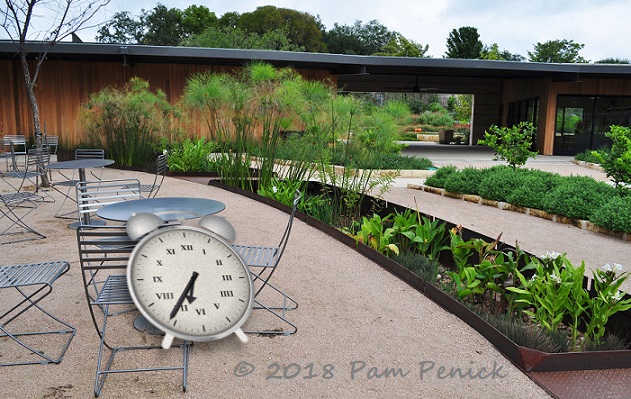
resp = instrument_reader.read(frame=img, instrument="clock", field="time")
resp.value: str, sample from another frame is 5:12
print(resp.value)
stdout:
6:36
